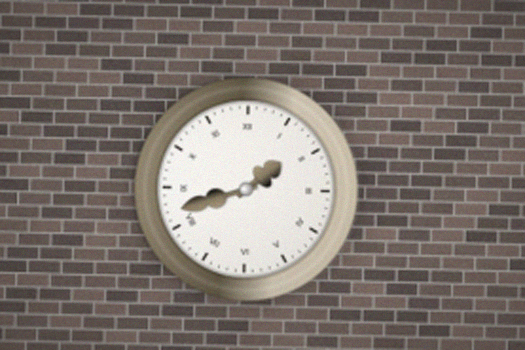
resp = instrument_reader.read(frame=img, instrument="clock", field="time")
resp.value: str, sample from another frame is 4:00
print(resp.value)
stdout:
1:42
